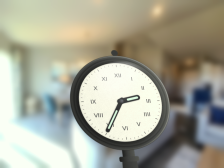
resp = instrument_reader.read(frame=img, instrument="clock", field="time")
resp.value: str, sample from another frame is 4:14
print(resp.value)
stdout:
2:35
